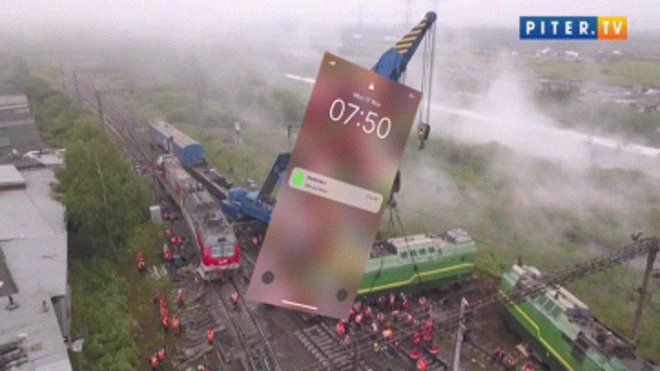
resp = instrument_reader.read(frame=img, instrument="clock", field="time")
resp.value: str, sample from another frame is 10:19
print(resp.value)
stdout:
7:50
